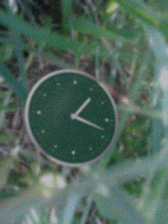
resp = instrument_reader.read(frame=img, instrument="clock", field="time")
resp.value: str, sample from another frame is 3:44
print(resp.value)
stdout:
1:18
